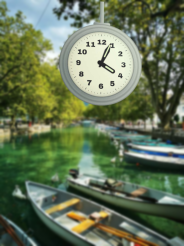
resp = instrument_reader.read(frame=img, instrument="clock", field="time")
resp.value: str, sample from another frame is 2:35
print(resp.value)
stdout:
4:04
